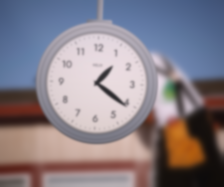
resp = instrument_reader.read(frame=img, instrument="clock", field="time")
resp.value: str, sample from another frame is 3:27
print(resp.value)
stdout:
1:21
